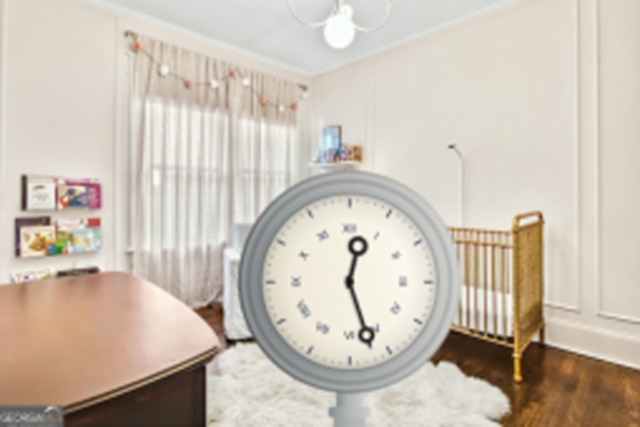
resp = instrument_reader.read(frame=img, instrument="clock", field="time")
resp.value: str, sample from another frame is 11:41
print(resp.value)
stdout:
12:27
